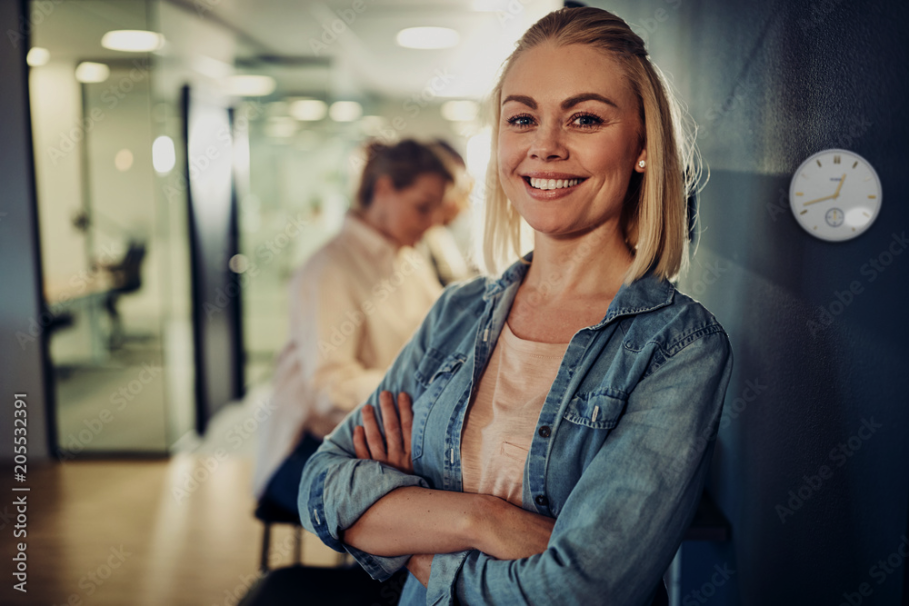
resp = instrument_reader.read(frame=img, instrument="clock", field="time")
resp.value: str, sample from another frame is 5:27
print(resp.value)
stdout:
12:42
